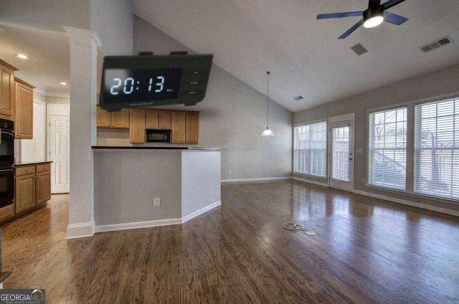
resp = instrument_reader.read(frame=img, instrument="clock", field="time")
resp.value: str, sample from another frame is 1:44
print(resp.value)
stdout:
20:13
